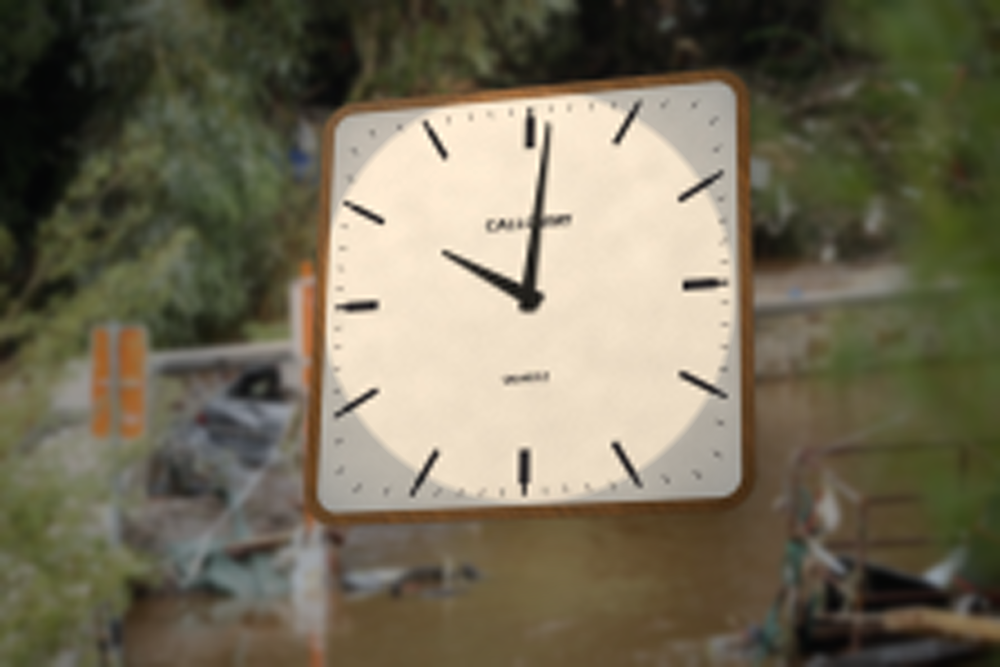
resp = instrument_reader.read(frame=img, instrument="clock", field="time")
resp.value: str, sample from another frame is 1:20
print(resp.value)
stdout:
10:01
